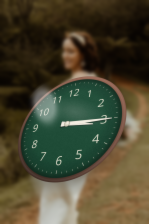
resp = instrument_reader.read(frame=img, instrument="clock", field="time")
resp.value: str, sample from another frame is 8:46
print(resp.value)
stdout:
3:15
